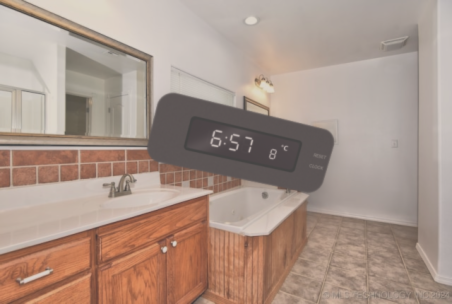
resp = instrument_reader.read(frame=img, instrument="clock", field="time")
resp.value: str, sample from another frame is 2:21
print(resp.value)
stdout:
6:57
